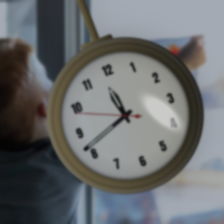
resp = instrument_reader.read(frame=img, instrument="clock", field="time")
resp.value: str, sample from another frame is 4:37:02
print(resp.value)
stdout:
11:41:49
